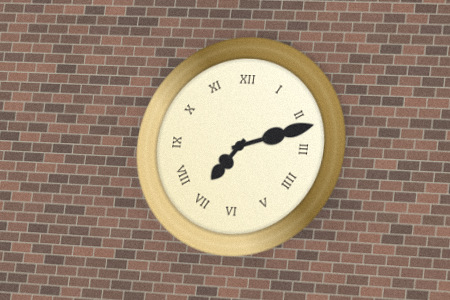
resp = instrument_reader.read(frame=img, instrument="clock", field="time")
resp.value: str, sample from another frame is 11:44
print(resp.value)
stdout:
7:12
